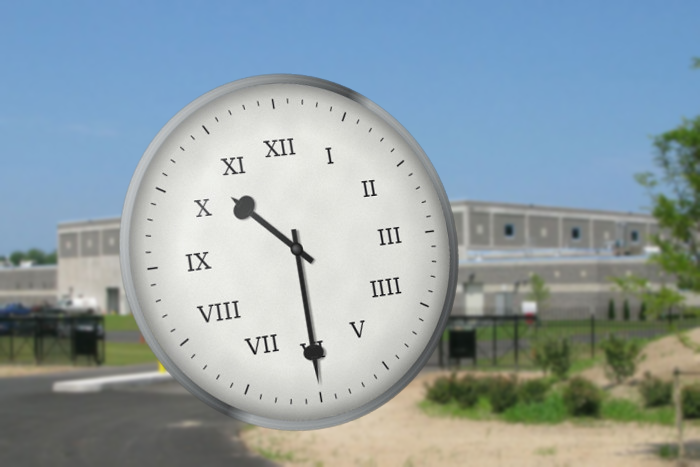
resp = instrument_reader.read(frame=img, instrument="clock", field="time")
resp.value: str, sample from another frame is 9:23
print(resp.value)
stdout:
10:30
